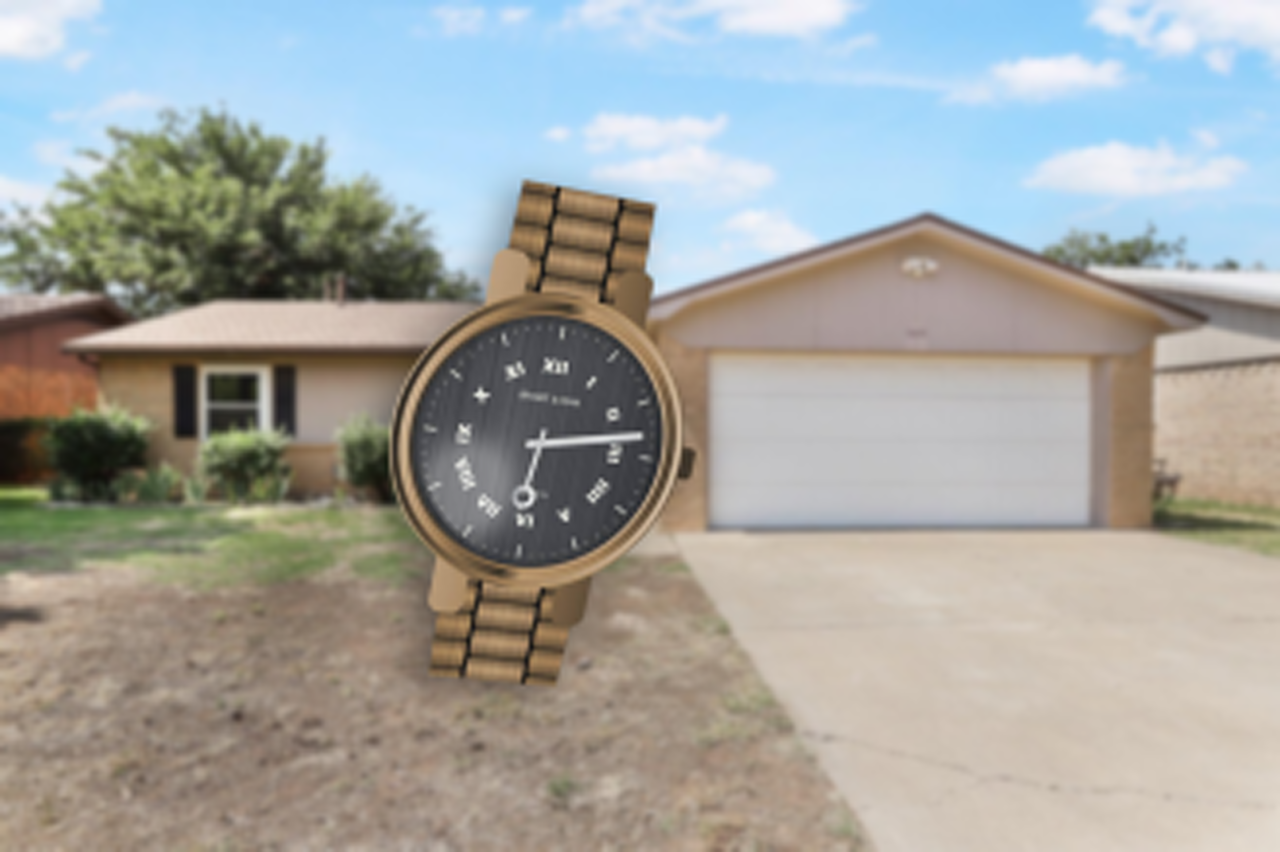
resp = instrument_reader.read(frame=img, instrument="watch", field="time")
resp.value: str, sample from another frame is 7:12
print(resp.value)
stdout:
6:13
